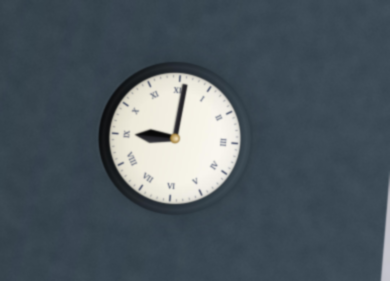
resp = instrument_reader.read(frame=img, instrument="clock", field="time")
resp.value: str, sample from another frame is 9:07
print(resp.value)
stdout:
9:01
